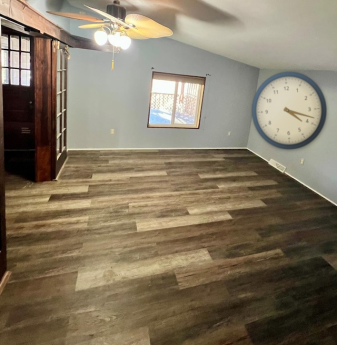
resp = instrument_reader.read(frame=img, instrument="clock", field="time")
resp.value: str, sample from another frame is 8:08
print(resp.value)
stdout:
4:18
